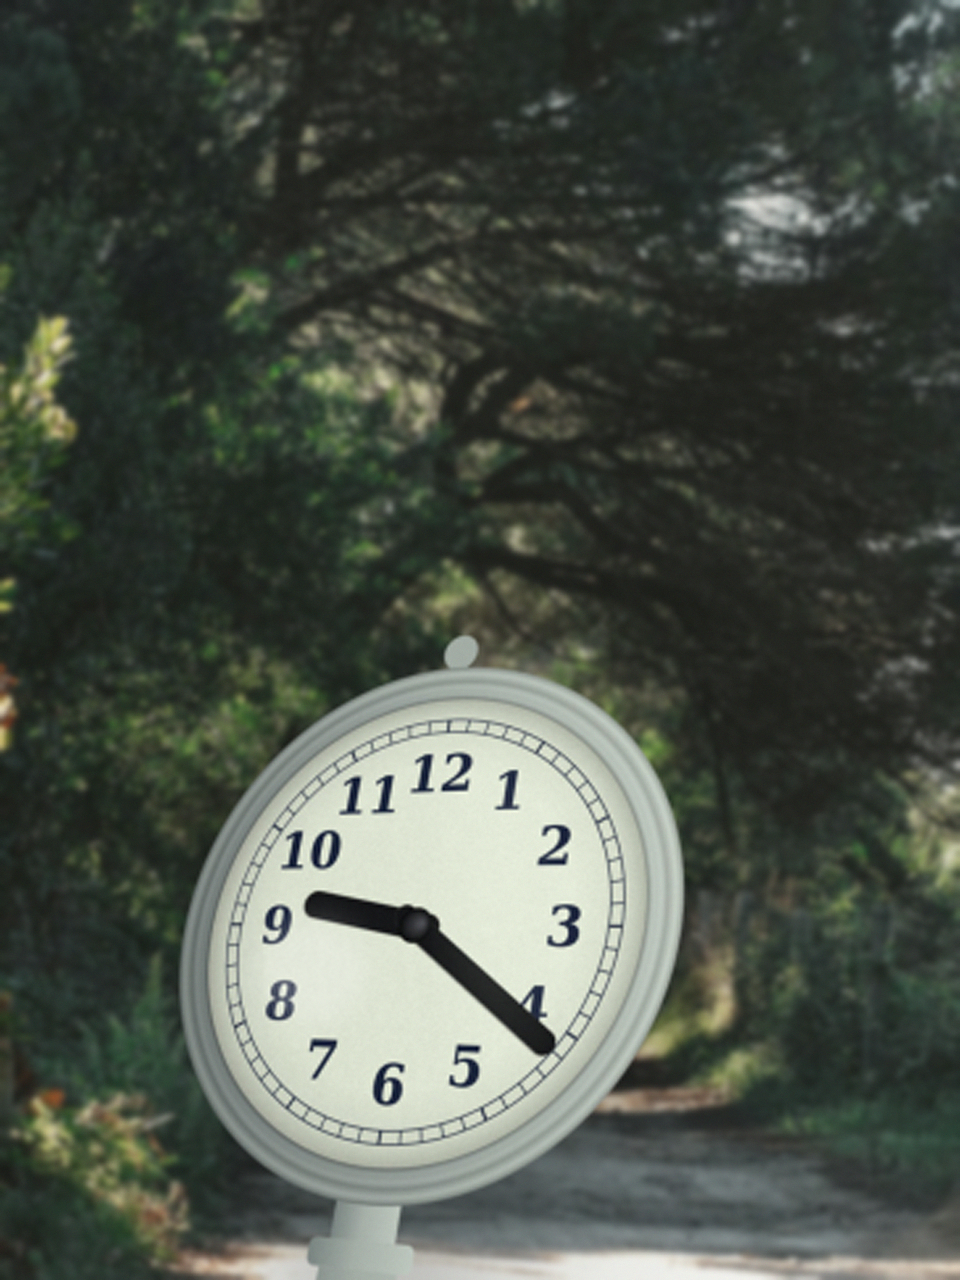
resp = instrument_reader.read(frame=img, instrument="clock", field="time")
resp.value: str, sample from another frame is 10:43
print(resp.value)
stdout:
9:21
